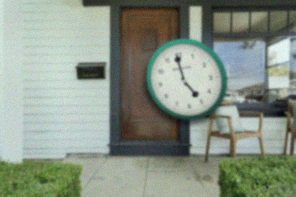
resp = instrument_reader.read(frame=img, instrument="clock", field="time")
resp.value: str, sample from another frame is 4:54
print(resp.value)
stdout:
4:59
